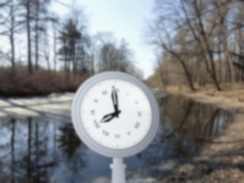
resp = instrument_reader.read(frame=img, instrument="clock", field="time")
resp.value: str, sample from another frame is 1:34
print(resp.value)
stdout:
7:59
